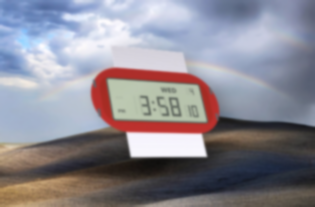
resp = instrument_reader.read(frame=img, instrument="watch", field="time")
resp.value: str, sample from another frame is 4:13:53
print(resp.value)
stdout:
3:58:10
